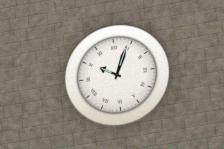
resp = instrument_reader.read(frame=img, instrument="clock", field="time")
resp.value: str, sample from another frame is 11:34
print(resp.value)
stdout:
10:04
